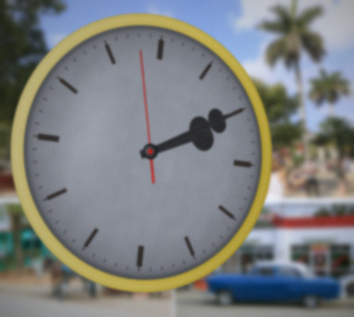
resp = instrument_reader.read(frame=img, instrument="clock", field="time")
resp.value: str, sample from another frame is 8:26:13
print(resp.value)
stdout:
2:09:58
